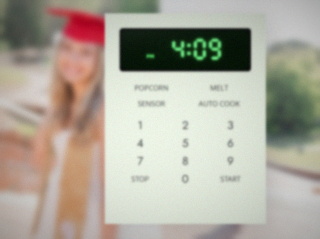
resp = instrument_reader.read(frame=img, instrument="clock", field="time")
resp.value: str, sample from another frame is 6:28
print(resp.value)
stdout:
4:09
